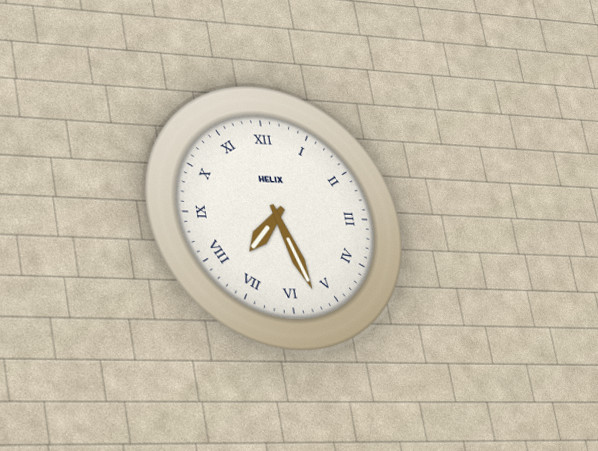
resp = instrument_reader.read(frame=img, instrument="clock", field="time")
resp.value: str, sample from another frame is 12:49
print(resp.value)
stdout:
7:27
